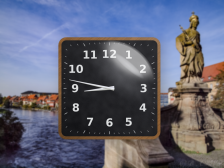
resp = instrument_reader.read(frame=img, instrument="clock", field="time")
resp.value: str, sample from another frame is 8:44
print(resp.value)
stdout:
8:47
